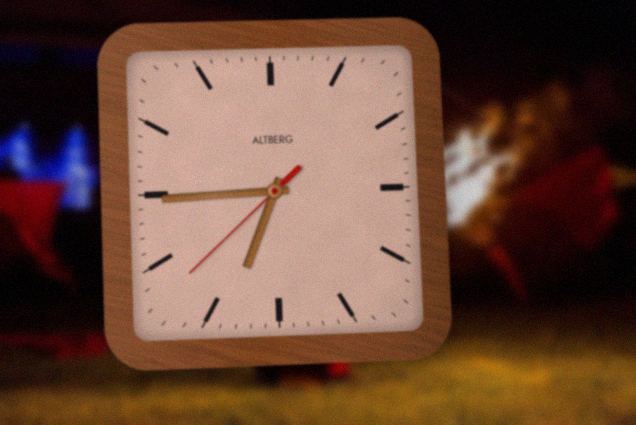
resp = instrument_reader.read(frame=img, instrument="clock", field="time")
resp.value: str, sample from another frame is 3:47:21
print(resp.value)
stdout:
6:44:38
